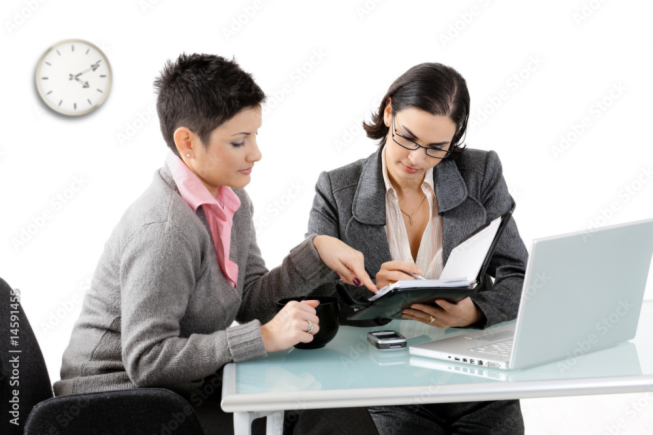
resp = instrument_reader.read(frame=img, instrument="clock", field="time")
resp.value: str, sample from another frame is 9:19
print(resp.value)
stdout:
4:11
